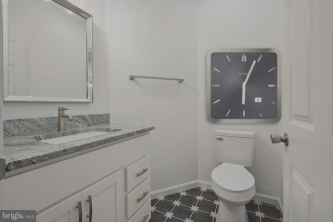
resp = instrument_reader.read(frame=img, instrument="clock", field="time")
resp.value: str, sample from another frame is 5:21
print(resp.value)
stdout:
6:04
